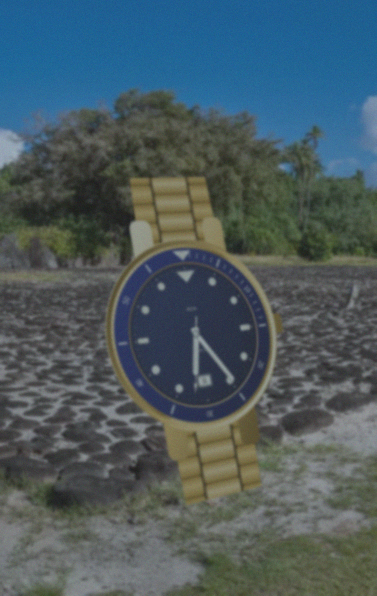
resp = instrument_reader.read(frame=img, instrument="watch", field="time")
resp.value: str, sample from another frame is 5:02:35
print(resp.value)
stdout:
6:24:32
